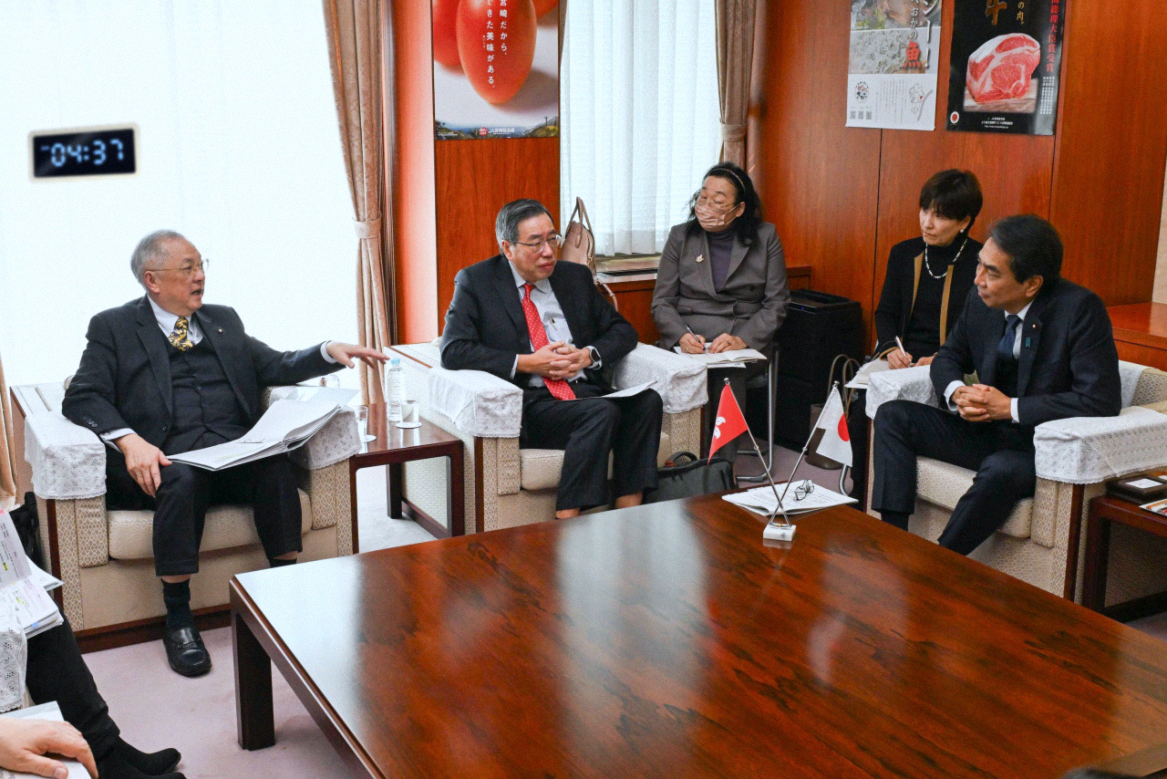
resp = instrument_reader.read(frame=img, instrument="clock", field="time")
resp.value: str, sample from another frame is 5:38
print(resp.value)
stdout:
4:37
